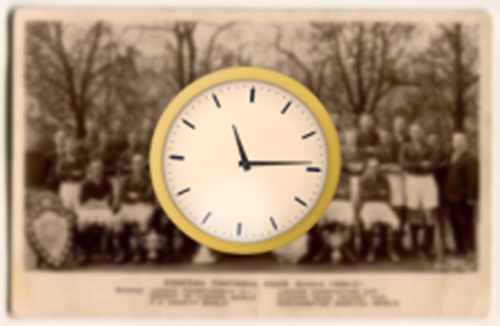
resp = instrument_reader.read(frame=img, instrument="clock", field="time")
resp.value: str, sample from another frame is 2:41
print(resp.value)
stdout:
11:14
